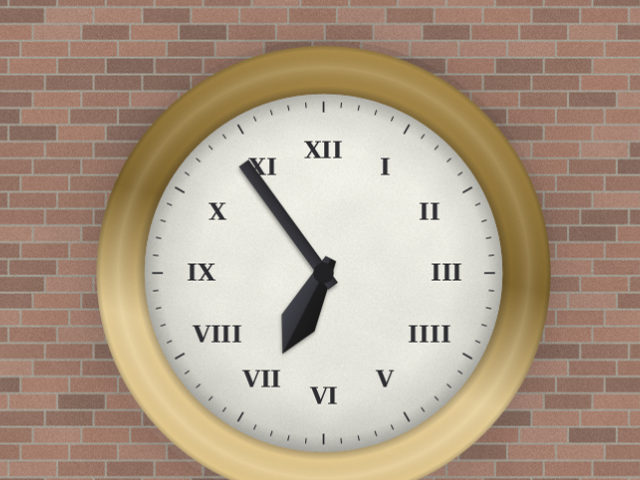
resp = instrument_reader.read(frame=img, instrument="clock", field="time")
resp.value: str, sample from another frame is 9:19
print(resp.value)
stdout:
6:54
